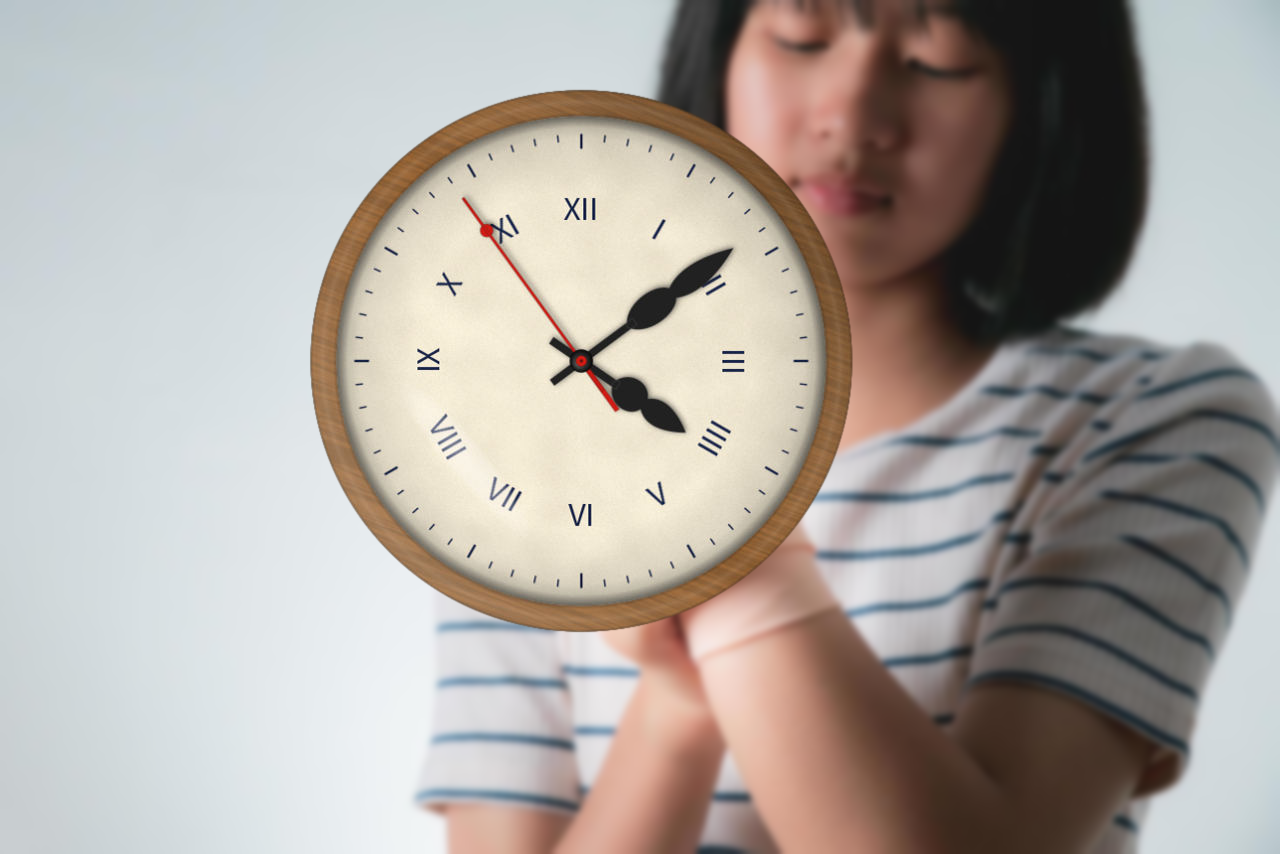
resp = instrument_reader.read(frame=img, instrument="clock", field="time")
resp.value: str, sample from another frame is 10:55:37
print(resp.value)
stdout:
4:08:54
